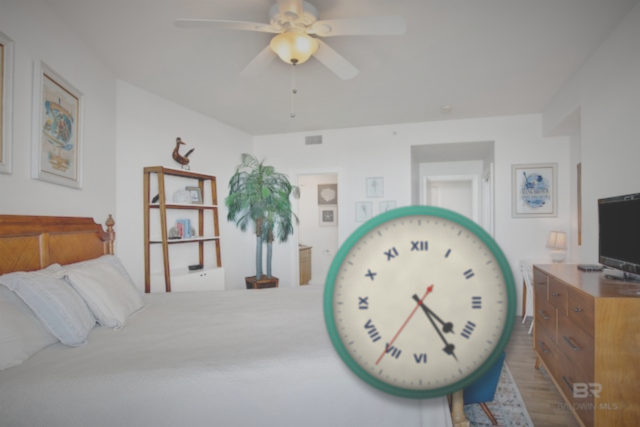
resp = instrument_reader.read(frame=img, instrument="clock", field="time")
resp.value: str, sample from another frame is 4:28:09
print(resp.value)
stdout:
4:24:36
